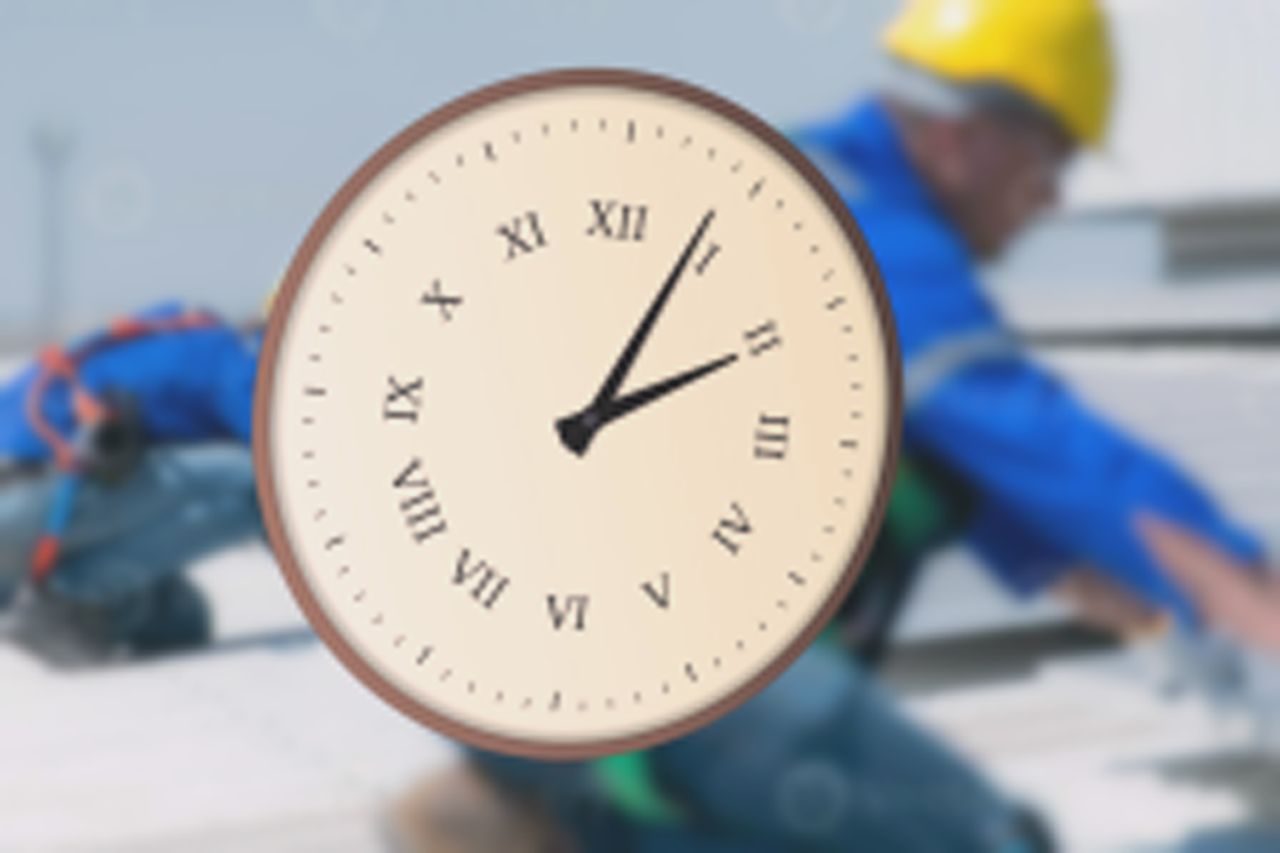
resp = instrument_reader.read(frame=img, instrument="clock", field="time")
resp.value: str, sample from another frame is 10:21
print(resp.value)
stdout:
2:04
